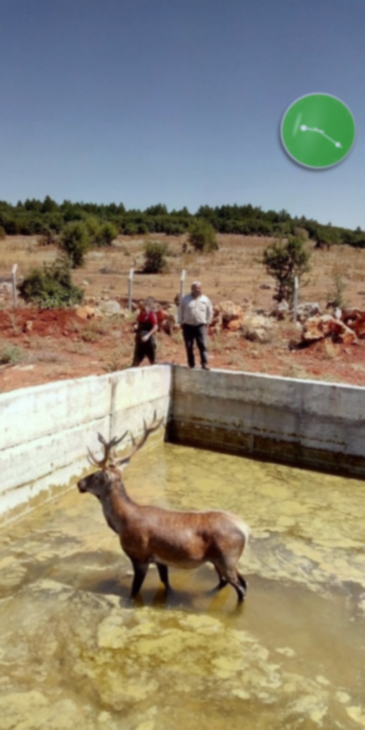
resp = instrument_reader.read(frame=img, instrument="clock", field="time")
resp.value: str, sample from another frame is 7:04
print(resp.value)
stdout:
9:21
